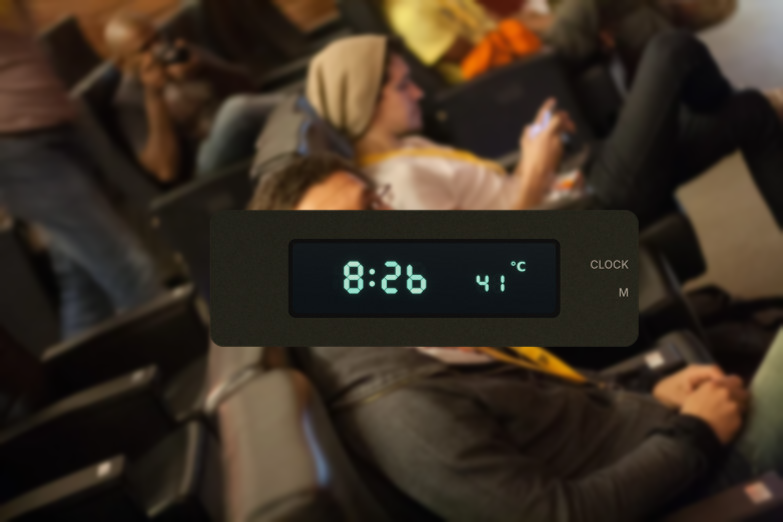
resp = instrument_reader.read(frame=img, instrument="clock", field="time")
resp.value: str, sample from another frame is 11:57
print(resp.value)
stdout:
8:26
